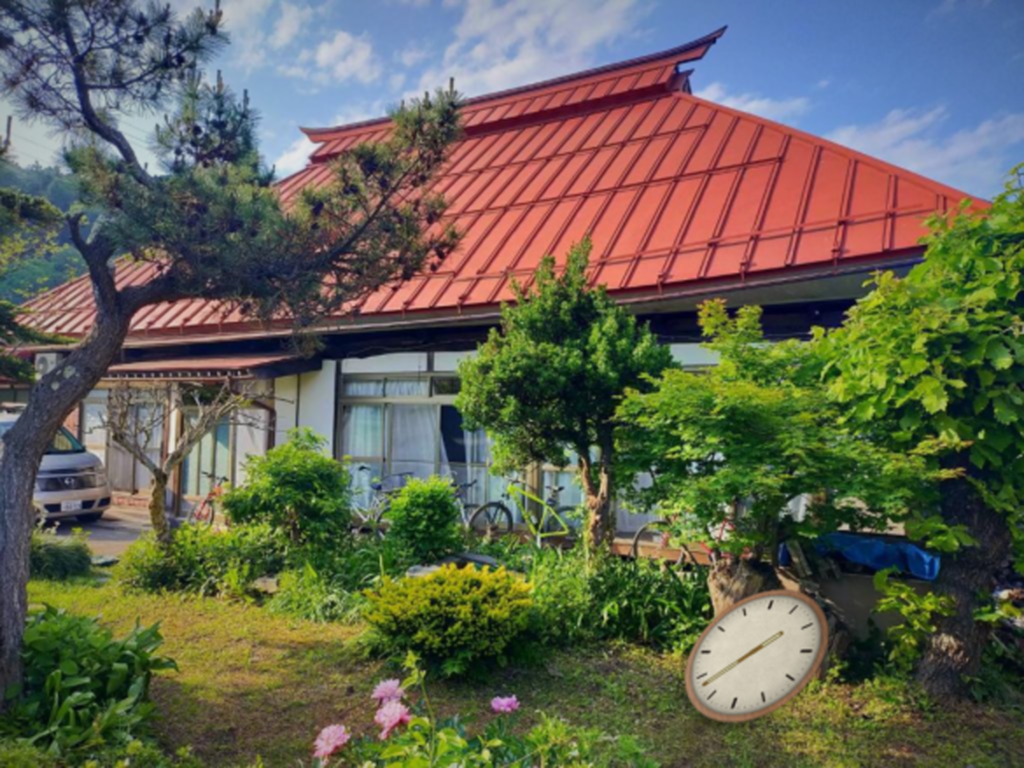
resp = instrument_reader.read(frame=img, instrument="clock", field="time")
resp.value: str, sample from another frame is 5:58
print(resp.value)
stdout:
1:38
